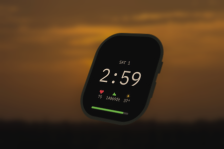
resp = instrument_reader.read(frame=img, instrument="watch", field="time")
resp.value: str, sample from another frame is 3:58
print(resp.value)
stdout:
2:59
